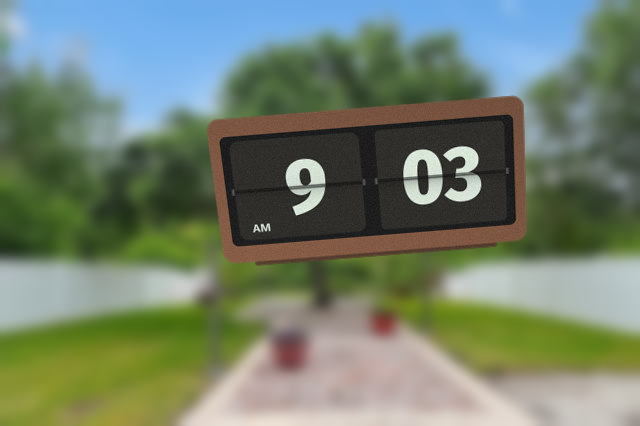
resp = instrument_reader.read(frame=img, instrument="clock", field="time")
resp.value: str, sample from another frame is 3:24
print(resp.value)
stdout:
9:03
